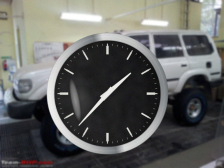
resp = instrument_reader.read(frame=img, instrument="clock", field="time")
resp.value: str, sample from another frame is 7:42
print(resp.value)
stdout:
1:37
